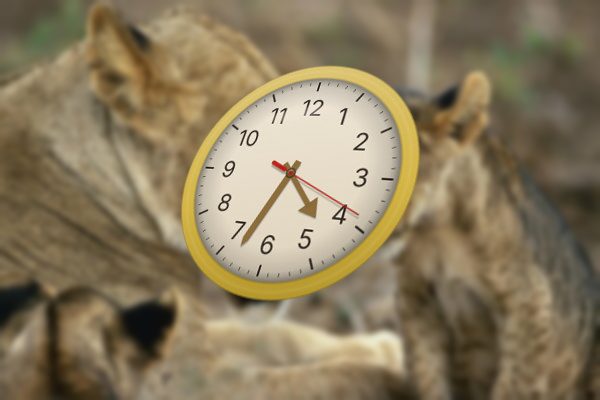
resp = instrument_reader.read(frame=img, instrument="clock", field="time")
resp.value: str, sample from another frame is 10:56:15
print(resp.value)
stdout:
4:33:19
